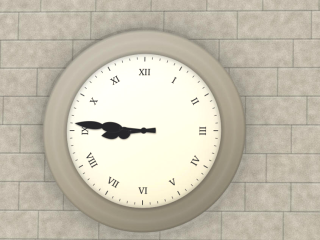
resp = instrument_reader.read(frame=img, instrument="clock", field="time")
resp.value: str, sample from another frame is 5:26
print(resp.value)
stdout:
8:46
